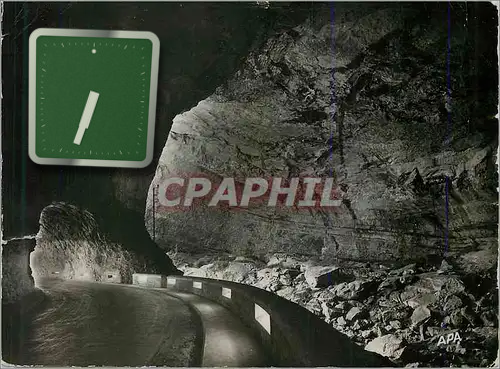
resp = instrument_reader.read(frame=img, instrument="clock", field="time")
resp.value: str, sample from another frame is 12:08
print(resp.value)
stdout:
6:33
